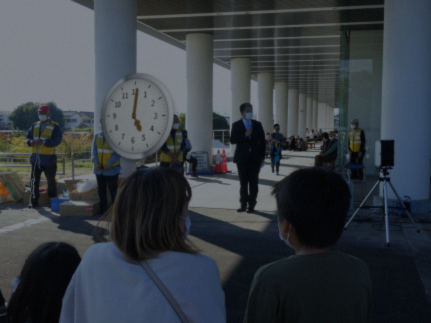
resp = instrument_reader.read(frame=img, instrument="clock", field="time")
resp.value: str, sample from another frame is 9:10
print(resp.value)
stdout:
5:01
